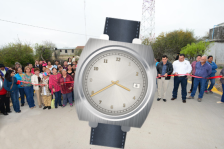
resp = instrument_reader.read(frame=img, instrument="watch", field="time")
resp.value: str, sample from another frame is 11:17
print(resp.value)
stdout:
3:39
